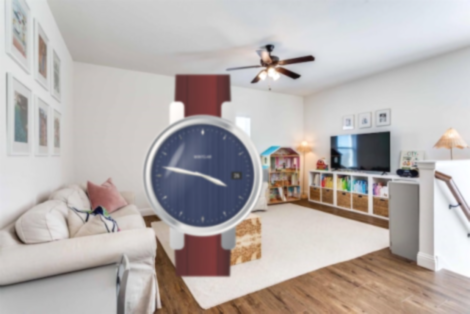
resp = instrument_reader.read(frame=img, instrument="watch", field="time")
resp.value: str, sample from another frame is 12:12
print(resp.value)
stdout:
3:47
